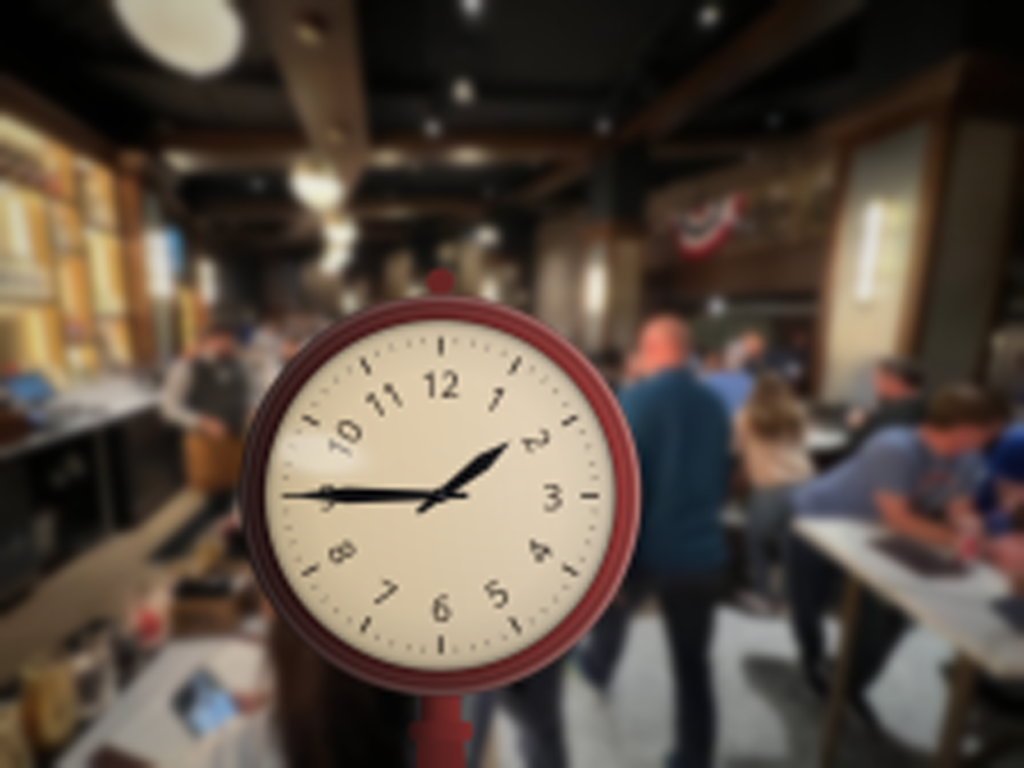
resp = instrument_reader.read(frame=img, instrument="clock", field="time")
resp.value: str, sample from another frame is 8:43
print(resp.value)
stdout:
1:45
